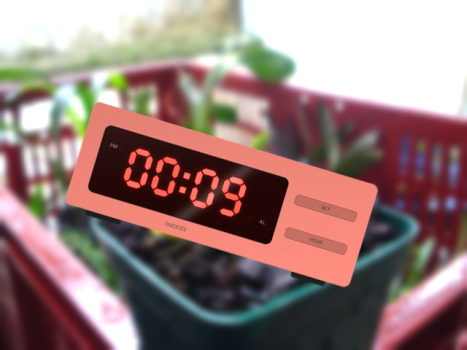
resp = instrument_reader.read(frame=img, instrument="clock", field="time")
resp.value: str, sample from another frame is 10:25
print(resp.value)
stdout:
0:09
